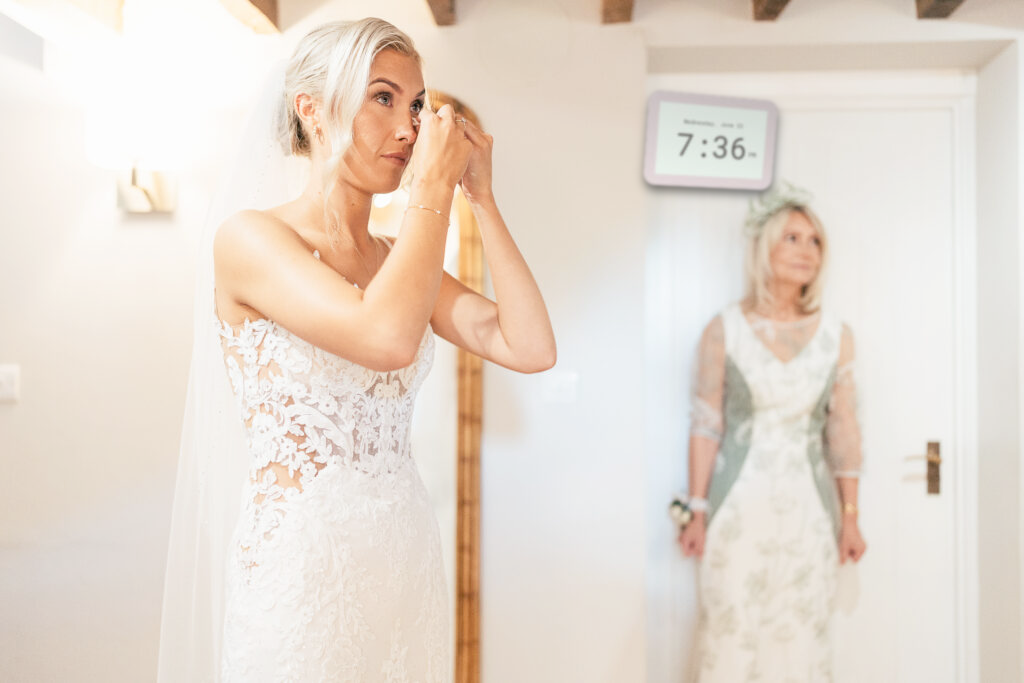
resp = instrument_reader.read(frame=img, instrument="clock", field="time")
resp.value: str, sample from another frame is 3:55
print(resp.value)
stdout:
7:36
